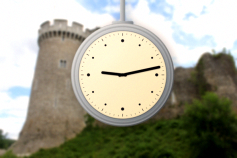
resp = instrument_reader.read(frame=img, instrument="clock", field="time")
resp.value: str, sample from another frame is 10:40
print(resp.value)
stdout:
9:13
